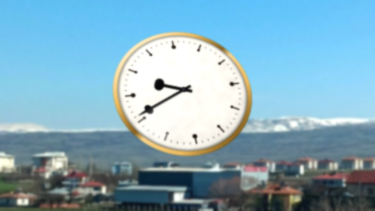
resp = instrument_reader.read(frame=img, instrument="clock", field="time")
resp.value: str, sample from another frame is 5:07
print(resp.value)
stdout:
9:41
